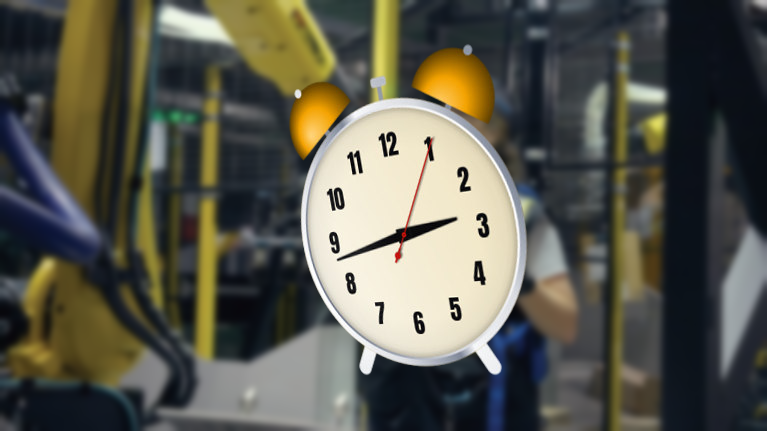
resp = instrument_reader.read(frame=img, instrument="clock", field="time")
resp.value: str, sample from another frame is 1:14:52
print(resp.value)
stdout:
2:43:05
